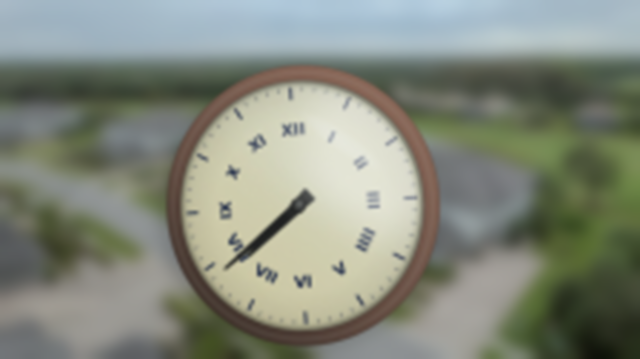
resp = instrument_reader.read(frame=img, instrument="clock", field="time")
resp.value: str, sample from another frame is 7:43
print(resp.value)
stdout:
7:39
